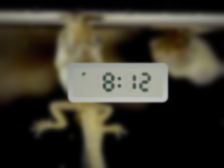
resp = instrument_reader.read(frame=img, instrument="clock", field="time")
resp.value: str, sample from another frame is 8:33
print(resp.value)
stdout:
8:12
